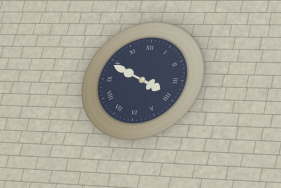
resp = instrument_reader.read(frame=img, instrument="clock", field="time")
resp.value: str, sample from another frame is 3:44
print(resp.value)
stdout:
3:49
